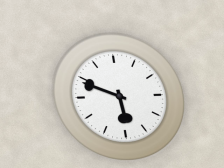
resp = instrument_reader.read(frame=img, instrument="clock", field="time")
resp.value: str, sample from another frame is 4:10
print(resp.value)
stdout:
5:49
